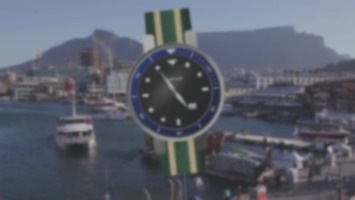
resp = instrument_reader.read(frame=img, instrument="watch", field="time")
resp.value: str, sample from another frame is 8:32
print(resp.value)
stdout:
4:55
